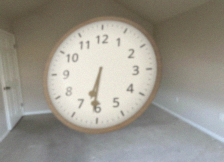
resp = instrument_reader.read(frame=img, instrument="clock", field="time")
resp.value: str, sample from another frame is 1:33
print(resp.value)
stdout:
6:31
